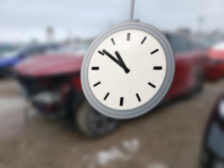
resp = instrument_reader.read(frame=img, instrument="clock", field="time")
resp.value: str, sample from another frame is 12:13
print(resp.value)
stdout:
10:51
